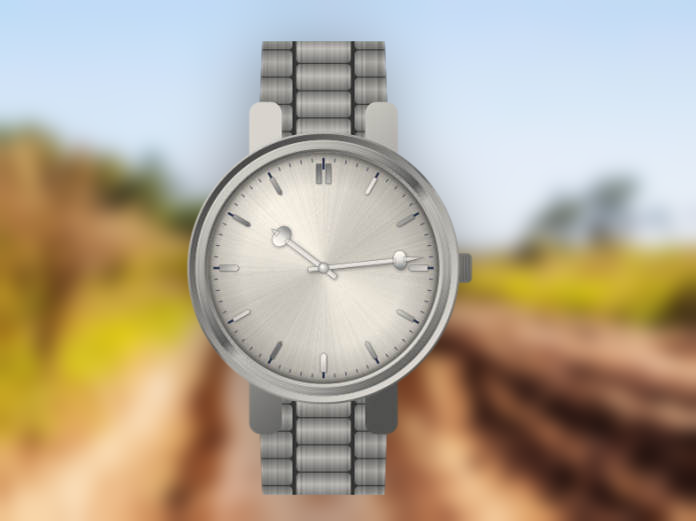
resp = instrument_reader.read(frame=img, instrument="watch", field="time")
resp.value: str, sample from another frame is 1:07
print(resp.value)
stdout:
10:14
